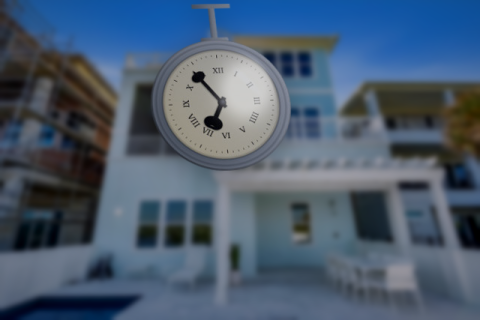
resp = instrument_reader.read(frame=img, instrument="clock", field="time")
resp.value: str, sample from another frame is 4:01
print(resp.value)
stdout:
6:54
